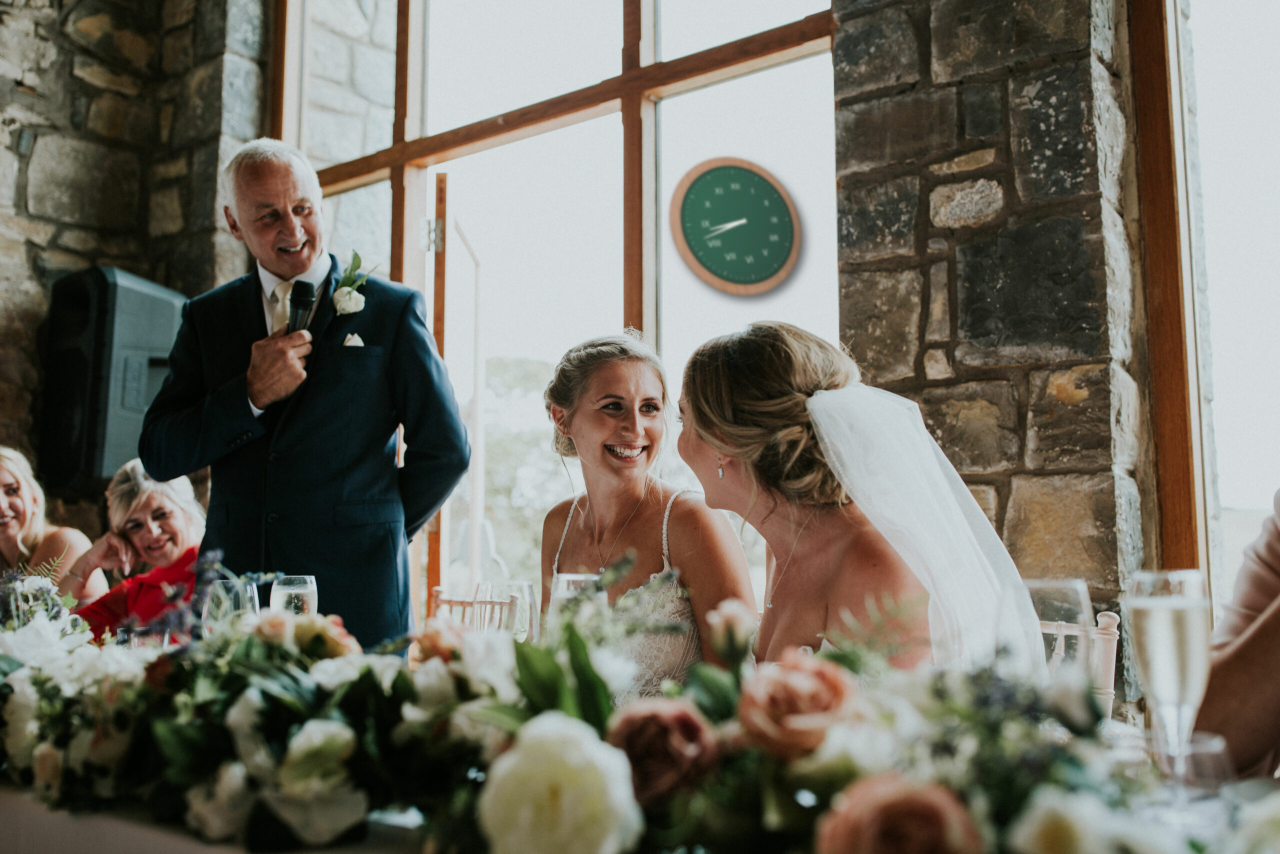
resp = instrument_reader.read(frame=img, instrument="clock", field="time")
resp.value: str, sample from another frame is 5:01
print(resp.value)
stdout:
8:42
